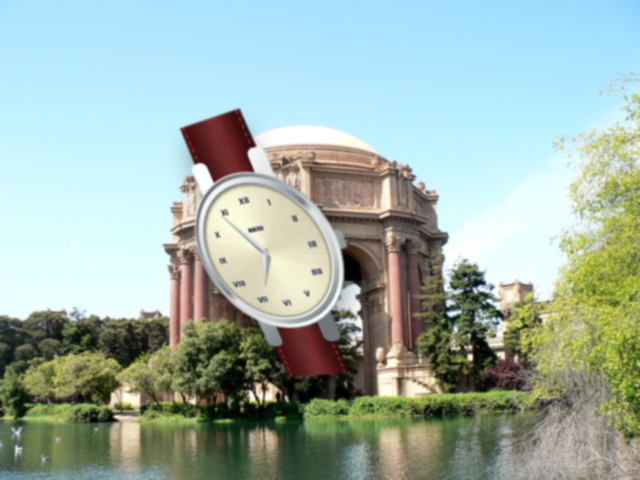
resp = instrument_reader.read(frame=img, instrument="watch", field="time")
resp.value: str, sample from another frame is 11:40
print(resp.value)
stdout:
6:54
